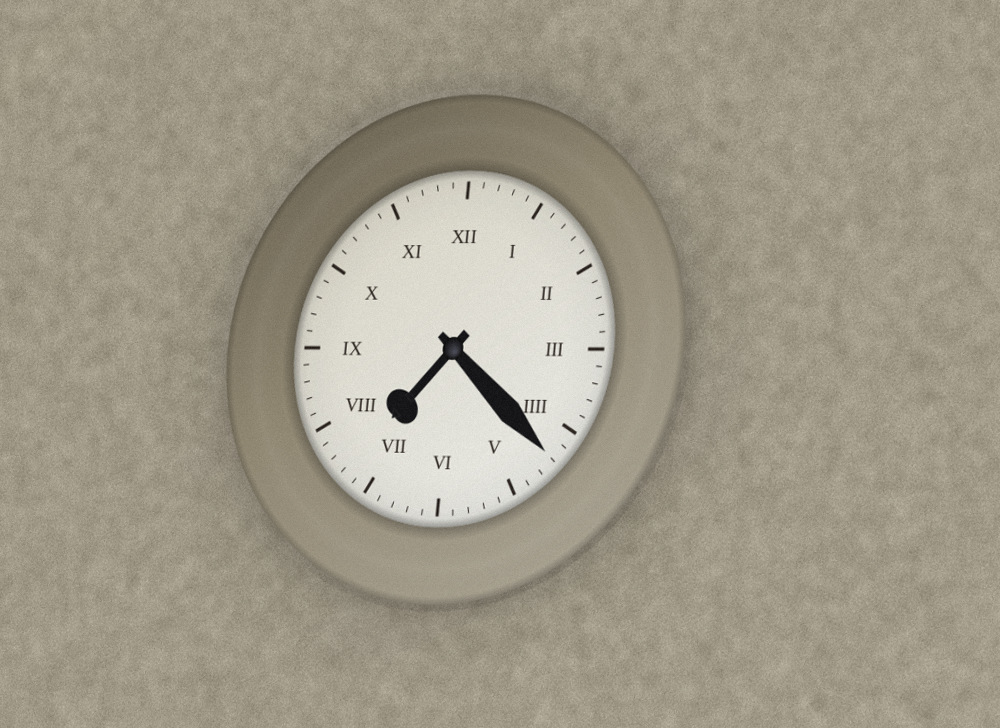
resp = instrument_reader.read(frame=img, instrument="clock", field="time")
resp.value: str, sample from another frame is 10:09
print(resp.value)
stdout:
7:22
